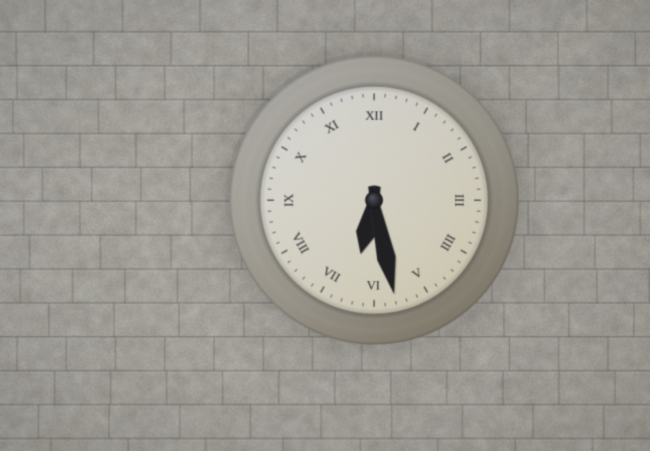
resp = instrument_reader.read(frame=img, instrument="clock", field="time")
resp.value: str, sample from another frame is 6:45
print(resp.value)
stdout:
6:28
